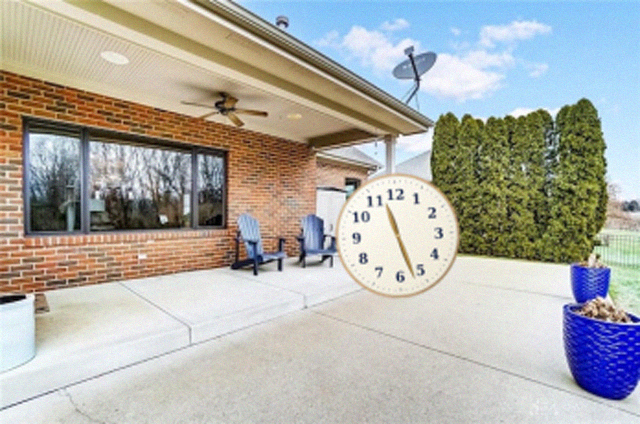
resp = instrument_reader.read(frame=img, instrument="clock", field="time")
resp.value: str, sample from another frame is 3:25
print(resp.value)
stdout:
11:27
